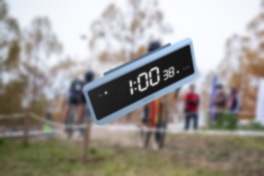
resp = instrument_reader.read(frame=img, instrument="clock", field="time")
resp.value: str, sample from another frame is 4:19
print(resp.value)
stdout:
1:00
